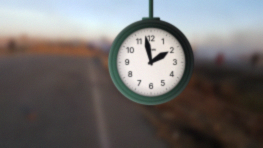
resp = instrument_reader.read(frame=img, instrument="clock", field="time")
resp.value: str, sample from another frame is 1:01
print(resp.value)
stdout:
1:58
